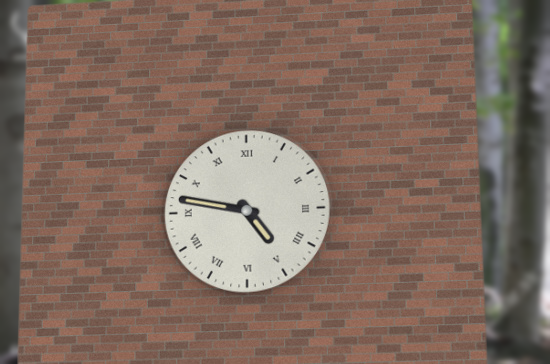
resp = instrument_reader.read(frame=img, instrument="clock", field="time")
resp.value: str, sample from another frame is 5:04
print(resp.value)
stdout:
4:47
